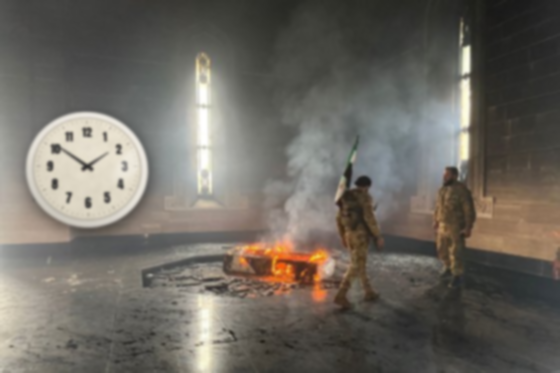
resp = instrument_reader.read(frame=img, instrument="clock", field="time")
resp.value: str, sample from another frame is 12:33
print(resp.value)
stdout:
1:51
